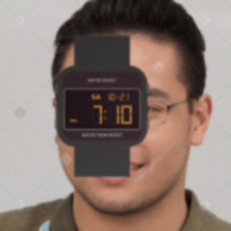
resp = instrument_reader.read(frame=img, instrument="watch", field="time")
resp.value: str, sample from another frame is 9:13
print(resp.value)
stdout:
7:10
